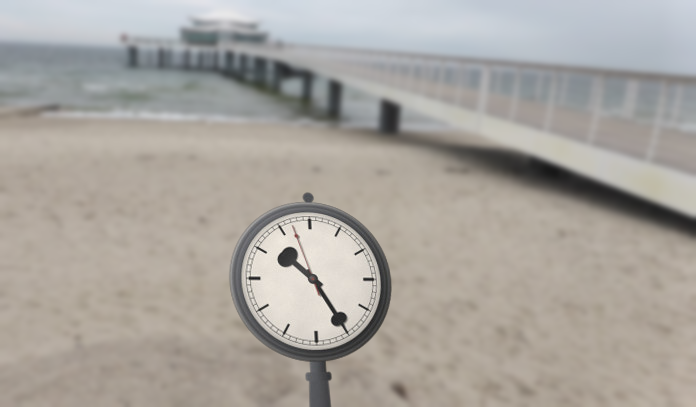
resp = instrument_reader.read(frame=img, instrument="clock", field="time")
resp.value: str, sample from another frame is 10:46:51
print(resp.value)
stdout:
10:24:57
